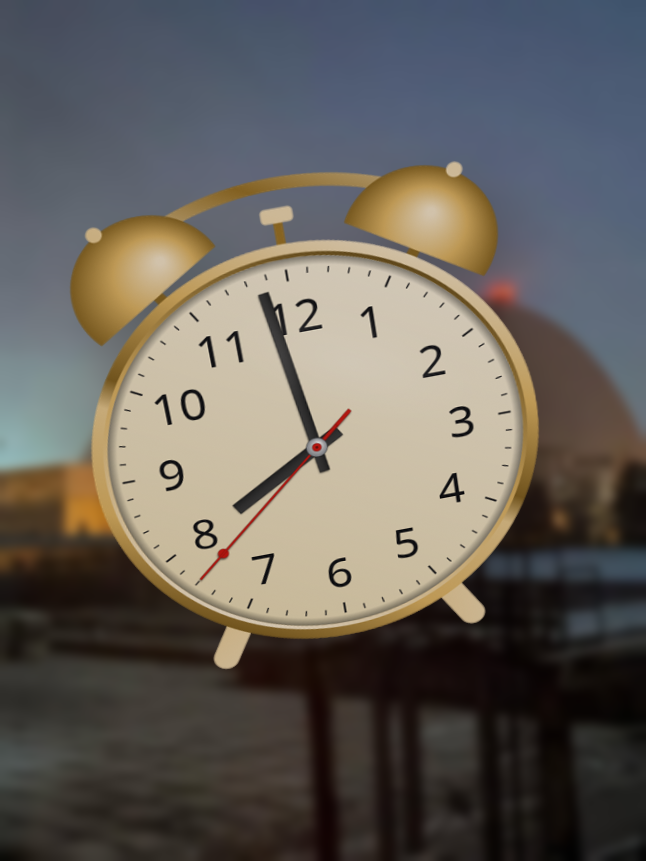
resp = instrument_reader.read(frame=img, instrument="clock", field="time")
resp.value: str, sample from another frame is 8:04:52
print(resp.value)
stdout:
7:58:38
